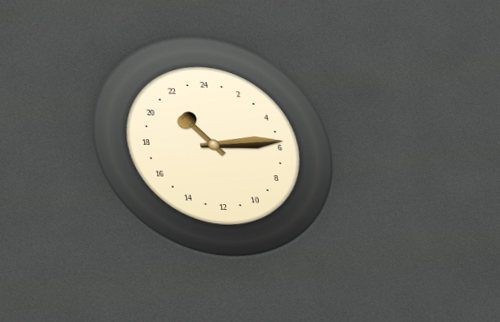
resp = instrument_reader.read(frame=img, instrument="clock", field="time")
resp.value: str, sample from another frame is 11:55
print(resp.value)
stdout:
21:14
